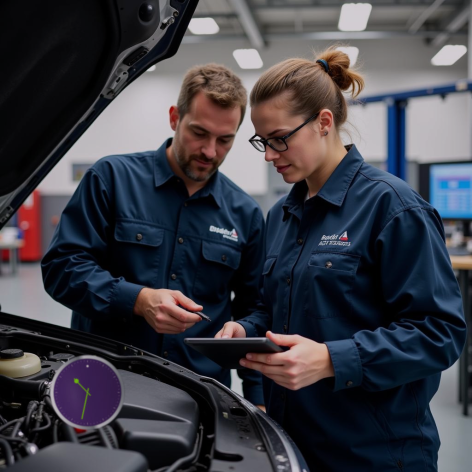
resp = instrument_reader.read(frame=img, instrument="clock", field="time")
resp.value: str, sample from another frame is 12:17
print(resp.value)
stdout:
10:32
